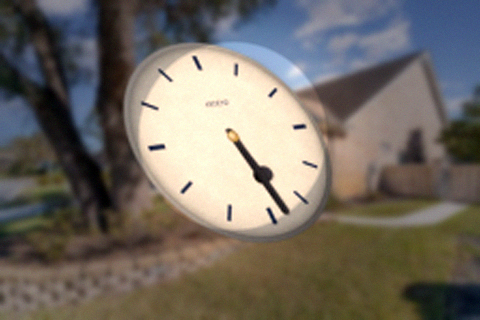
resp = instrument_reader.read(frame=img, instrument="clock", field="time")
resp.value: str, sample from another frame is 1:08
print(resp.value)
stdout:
5:28
